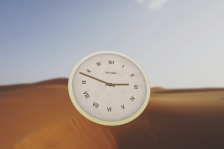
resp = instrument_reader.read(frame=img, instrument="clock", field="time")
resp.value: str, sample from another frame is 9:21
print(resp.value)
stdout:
2:48
